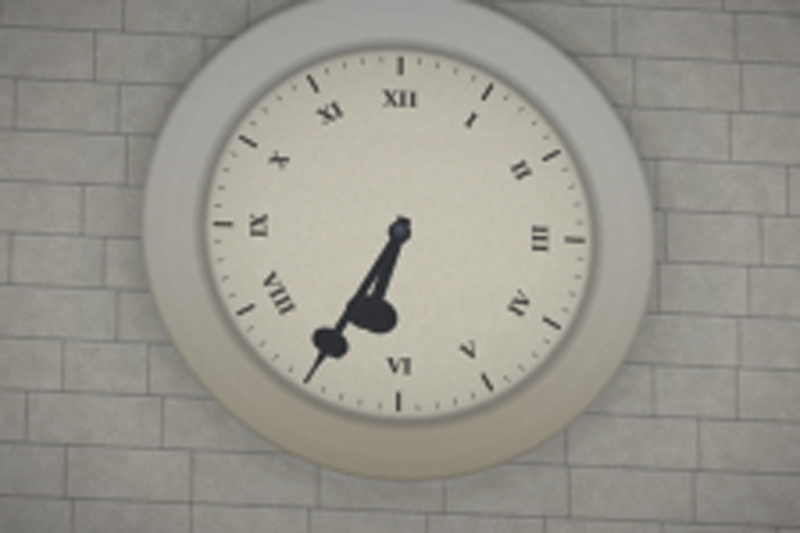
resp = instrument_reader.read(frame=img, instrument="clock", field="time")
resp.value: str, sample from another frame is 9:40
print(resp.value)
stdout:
6:35
